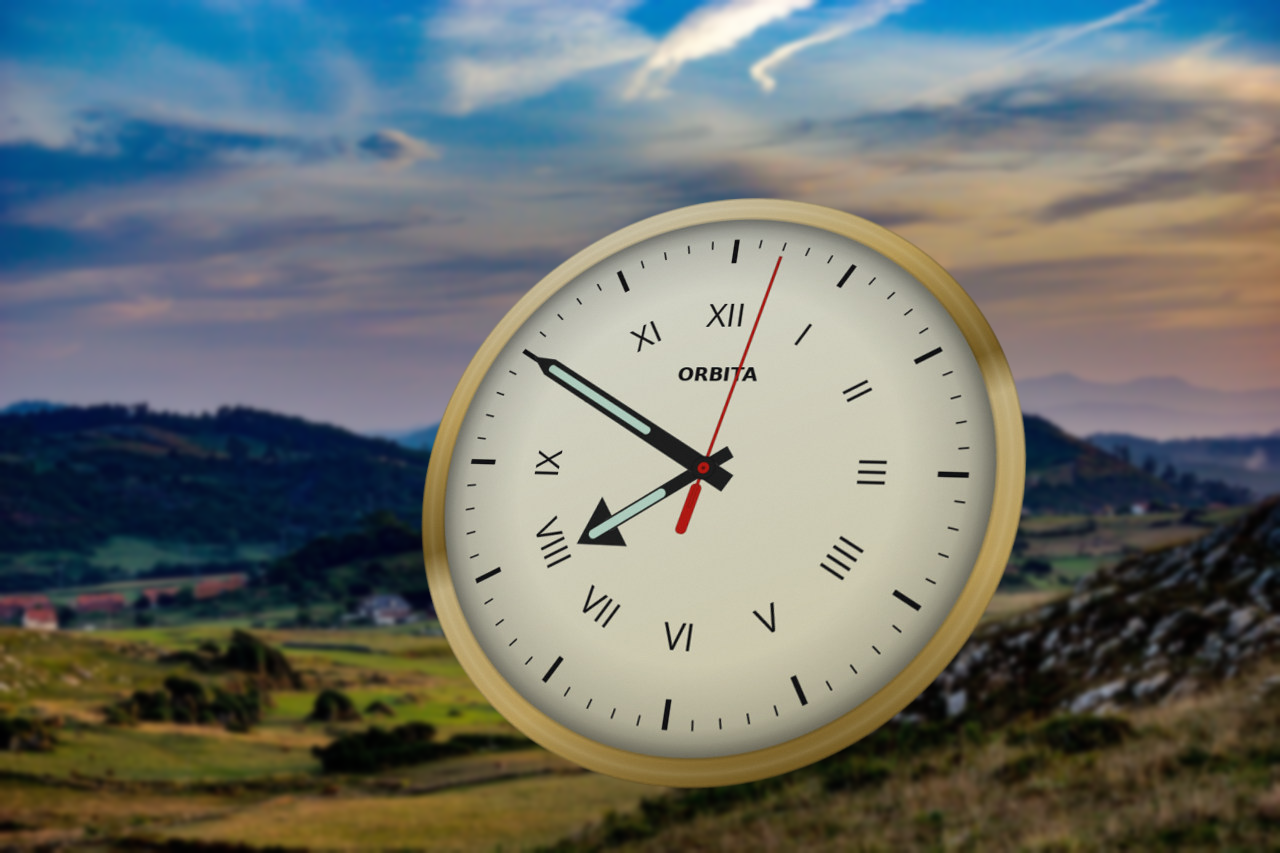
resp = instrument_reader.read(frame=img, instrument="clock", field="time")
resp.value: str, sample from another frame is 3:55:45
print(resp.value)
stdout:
7:50:02
